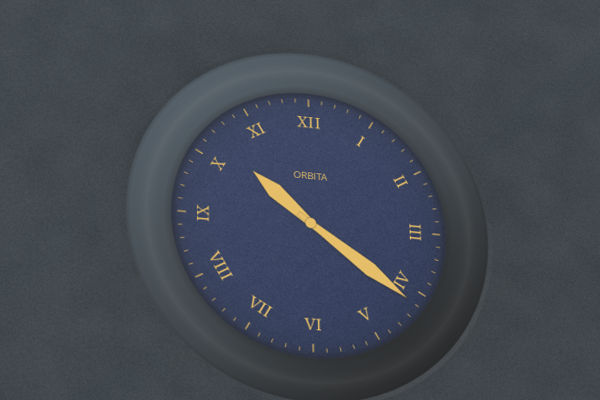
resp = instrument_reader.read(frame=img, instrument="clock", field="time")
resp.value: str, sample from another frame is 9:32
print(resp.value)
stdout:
10:21
